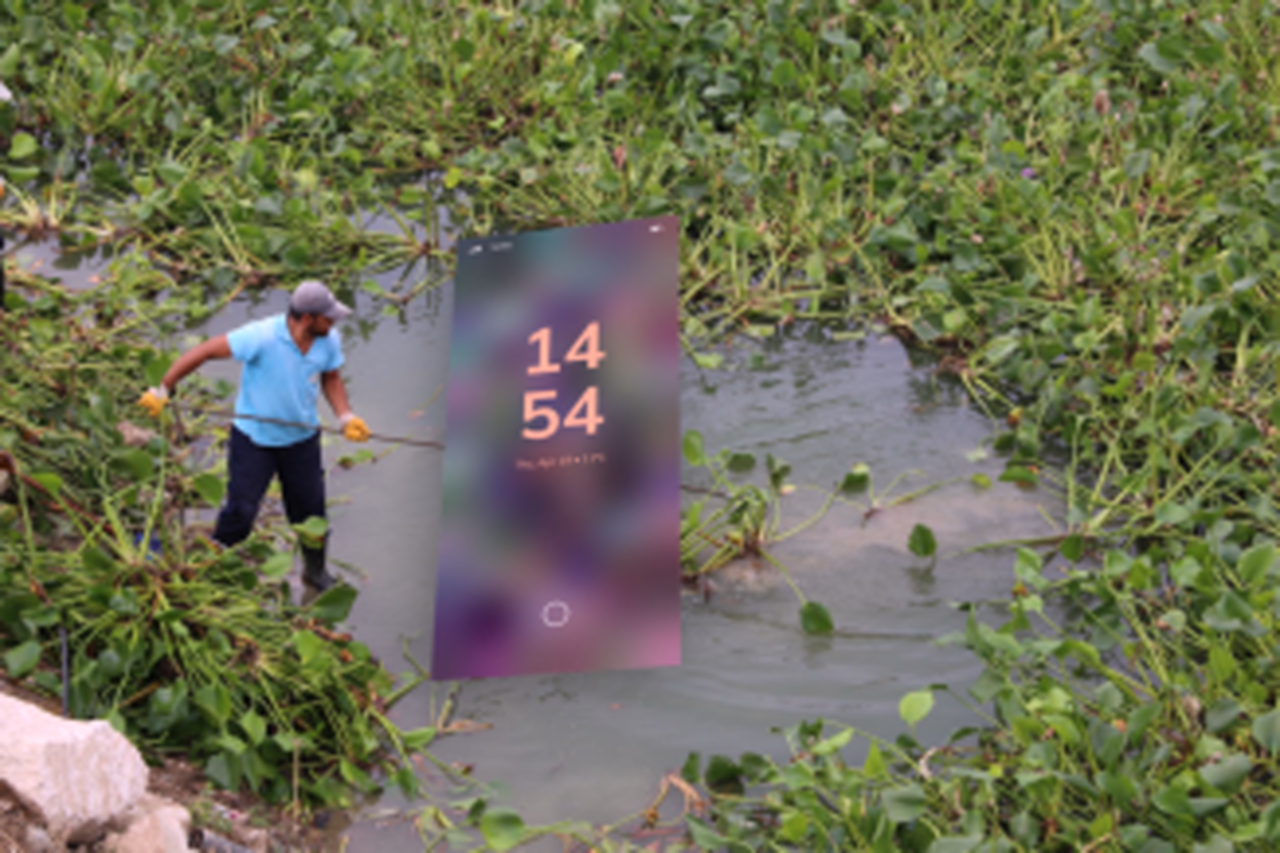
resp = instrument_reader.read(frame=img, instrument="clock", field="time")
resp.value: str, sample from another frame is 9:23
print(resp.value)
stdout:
14:54
